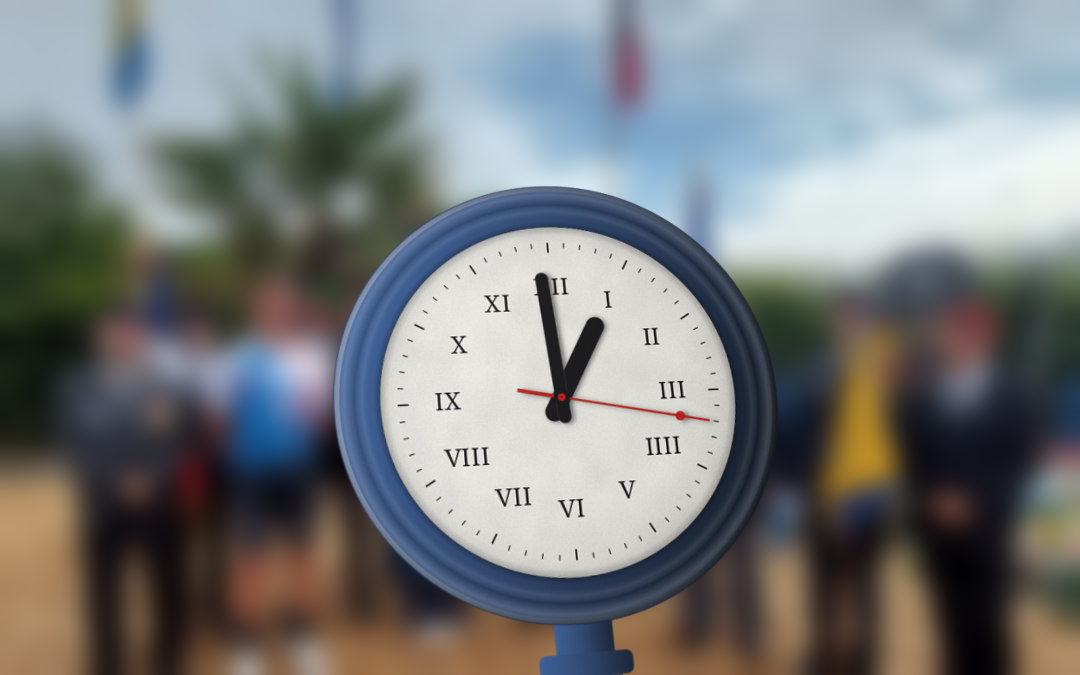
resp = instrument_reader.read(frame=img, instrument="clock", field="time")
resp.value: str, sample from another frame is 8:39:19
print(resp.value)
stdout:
12:59:17
